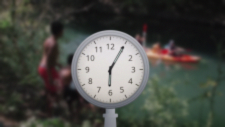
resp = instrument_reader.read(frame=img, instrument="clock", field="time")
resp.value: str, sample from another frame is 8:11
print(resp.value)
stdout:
6:05
